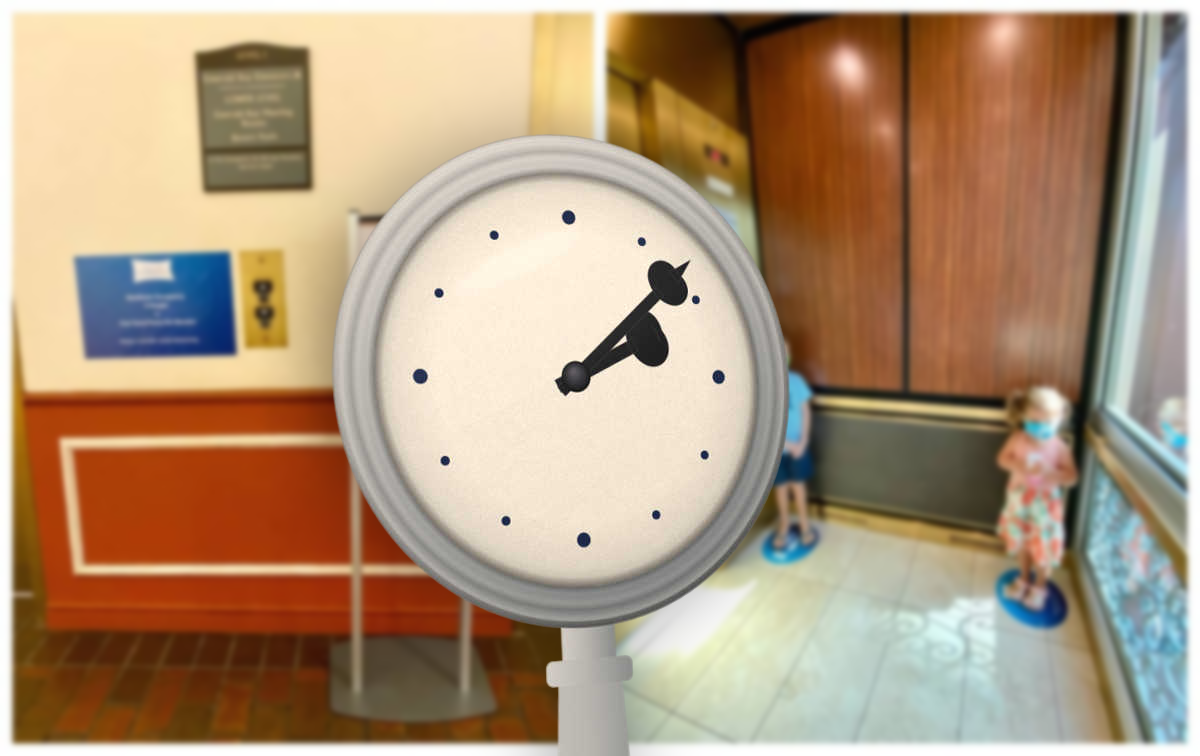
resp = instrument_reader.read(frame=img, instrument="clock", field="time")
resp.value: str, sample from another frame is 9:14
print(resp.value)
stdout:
2:08
